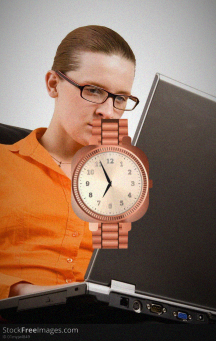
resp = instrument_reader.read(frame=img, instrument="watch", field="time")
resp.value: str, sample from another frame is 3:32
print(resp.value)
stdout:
6:56
